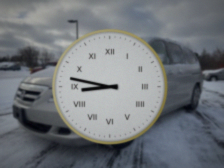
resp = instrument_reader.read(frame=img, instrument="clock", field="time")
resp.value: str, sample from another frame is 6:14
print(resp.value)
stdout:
8:47
